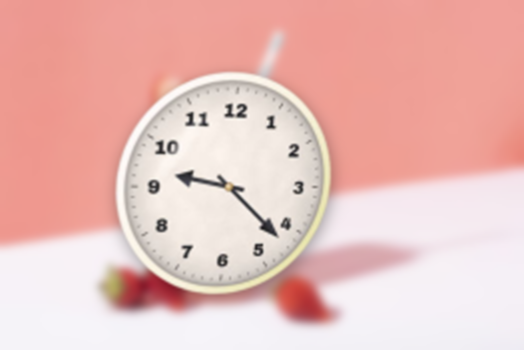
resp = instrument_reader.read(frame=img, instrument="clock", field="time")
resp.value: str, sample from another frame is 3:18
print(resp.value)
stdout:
9:22
